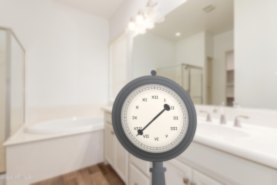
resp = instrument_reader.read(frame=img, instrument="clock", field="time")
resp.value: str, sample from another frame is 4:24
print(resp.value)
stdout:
1:38
